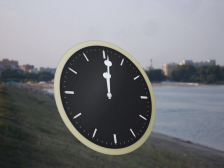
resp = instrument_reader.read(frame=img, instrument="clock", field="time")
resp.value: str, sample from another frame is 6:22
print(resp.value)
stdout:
12:01
